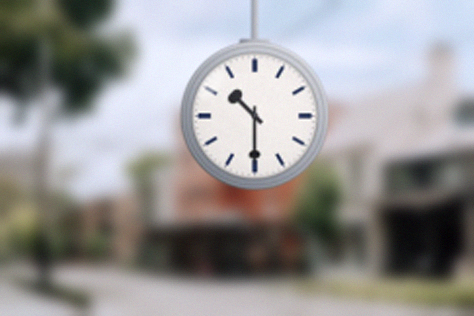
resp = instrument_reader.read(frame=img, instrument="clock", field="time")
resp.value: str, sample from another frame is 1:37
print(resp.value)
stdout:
10:30
